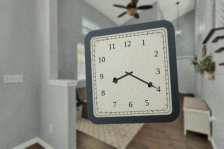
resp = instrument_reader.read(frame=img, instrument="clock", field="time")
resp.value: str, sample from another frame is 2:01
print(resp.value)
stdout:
8:20
